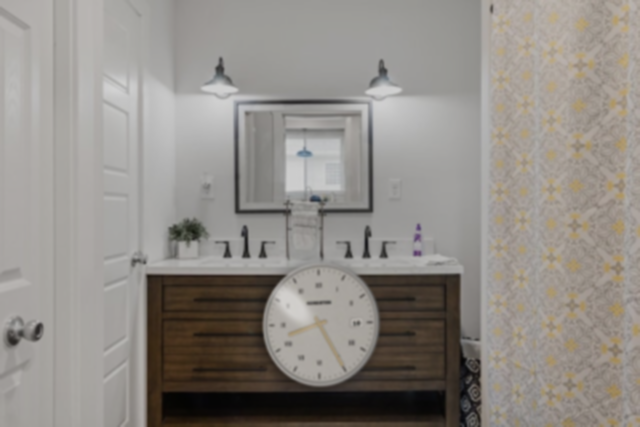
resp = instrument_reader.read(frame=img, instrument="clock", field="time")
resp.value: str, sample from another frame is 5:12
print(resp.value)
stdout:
8:25
